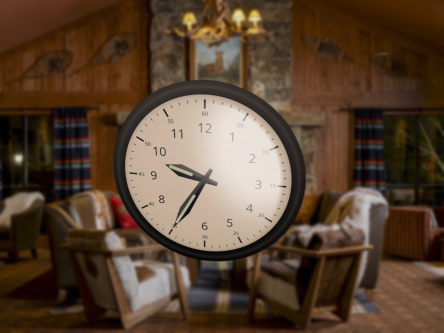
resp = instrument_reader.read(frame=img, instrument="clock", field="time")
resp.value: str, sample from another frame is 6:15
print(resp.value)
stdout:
9:35
